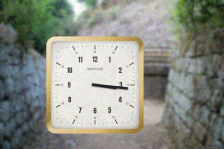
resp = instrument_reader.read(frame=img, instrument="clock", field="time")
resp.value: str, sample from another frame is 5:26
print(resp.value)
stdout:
3:16
